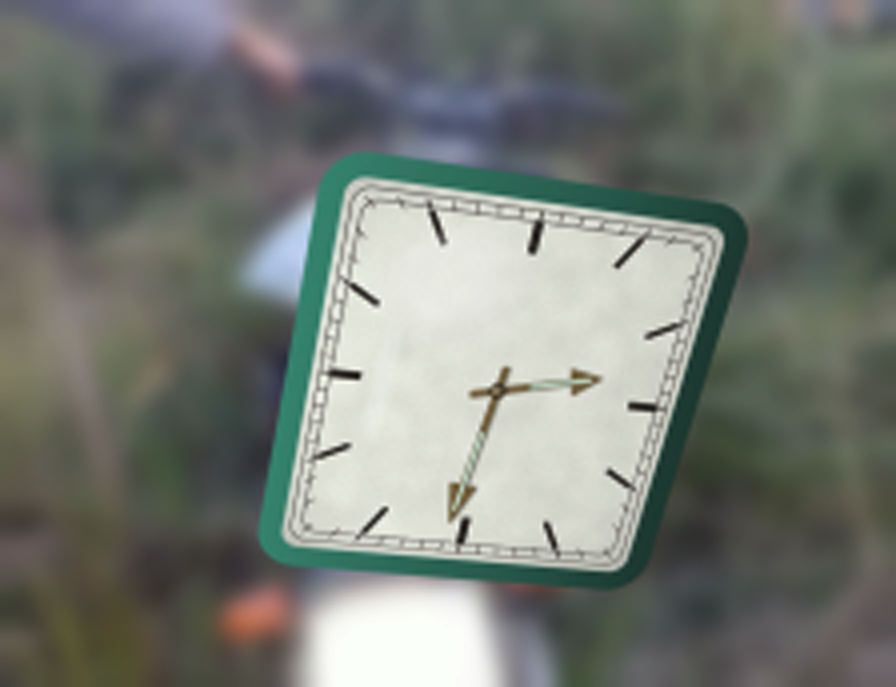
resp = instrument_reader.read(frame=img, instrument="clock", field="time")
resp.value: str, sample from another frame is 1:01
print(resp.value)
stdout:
2:31
